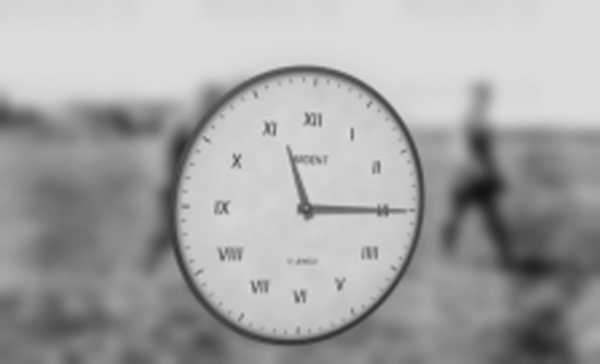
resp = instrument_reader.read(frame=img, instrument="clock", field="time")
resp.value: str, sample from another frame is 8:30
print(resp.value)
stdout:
11:15
